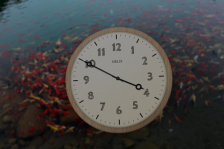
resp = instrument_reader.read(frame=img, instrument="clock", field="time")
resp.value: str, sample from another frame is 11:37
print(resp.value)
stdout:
3:50
